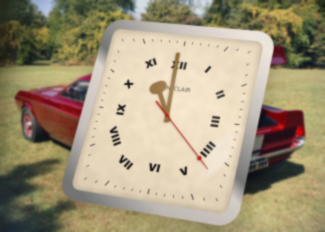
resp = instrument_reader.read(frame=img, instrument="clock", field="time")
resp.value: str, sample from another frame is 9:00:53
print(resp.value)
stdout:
10:59:22
